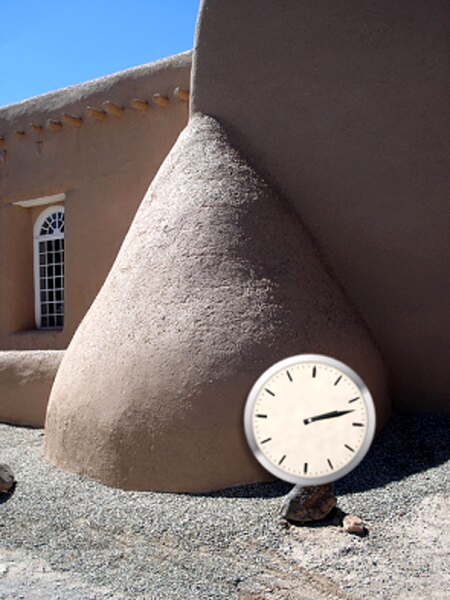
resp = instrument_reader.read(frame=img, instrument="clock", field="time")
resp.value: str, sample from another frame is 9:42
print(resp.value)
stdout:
2:12
